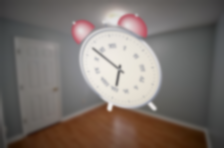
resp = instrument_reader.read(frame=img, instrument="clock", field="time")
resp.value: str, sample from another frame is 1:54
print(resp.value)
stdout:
6:53
